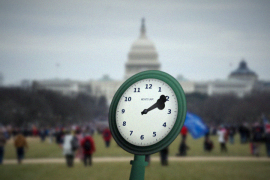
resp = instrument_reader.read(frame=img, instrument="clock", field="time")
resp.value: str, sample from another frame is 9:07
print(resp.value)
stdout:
2:09
